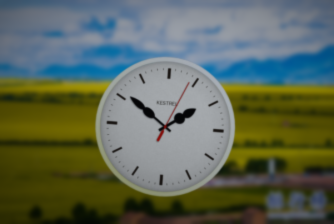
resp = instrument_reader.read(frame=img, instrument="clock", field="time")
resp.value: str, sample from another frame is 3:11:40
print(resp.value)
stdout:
1:51:04
